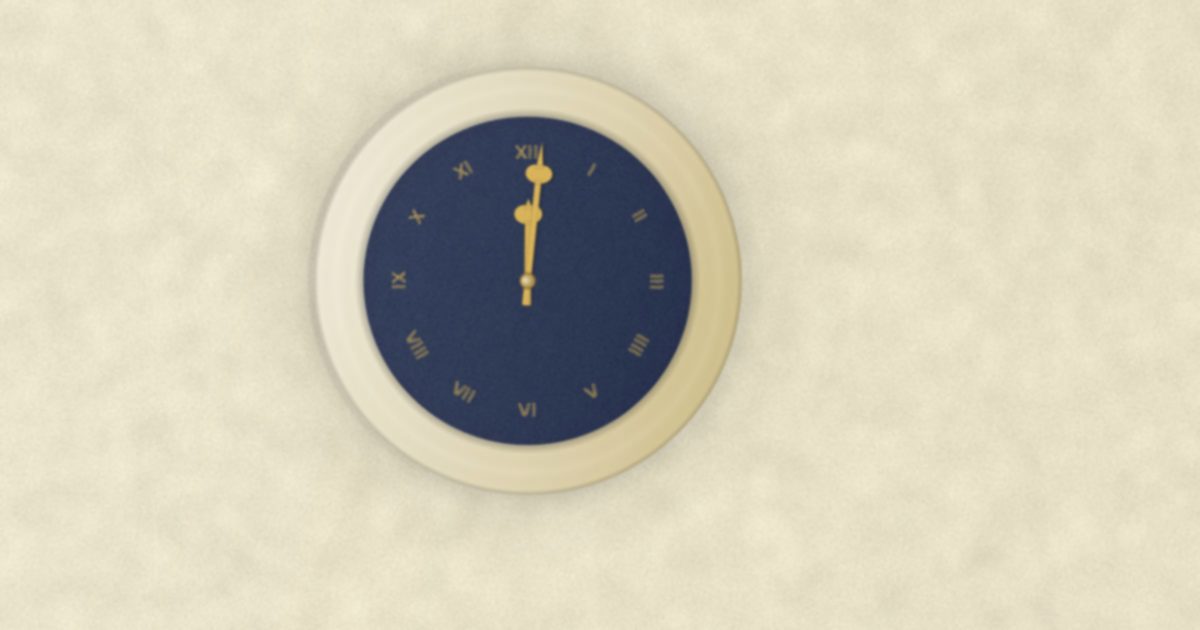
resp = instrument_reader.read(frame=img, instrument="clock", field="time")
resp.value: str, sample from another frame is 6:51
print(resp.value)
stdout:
12:01
